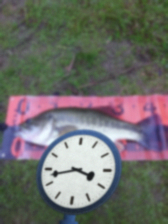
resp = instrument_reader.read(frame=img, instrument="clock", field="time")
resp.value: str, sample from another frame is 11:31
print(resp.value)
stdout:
3:43
